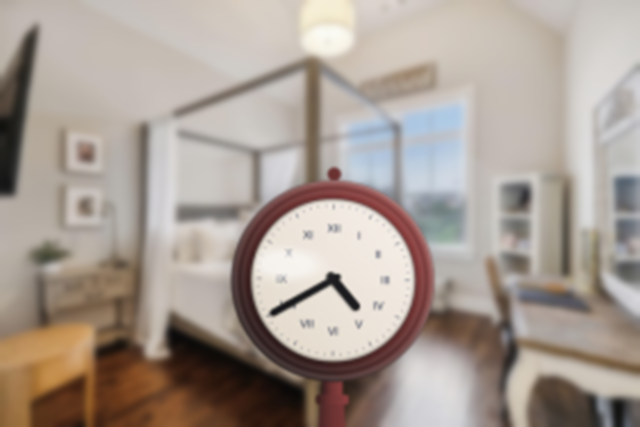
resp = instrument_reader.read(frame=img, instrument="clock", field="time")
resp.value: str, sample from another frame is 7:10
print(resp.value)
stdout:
4:40
